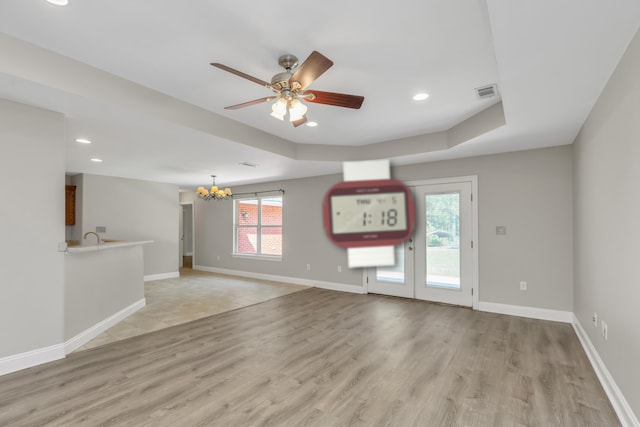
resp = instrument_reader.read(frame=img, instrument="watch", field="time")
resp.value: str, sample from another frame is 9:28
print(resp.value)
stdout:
1:18
